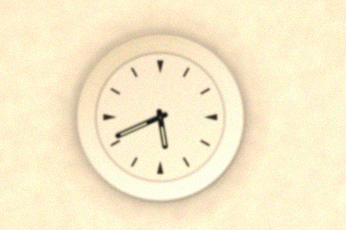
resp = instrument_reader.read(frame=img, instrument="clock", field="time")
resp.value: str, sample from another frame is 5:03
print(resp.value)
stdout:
5:41
